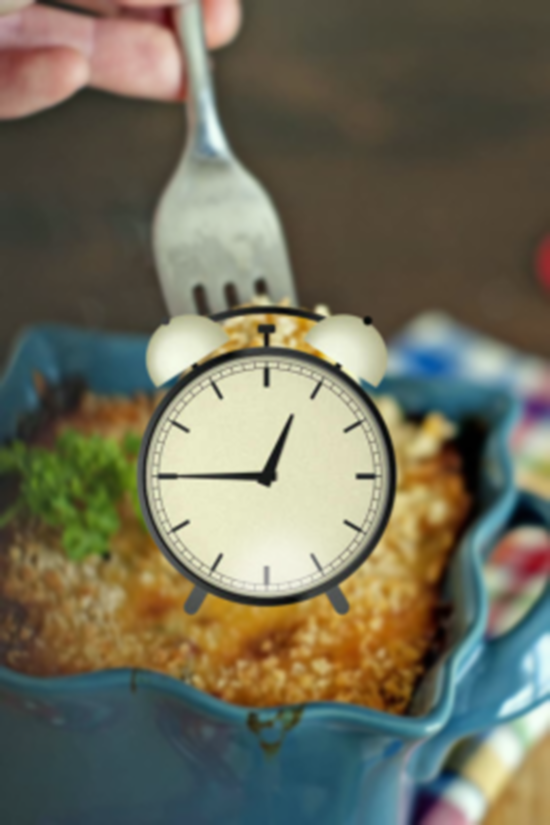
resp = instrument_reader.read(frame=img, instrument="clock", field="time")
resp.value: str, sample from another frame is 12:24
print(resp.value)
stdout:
12:45
